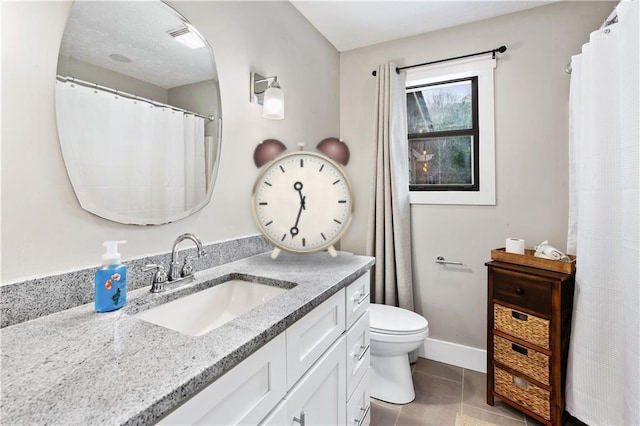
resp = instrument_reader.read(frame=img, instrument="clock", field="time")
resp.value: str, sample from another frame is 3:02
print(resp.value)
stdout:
11:33
